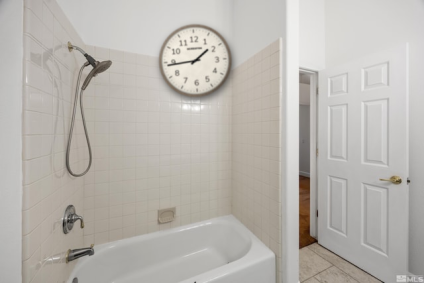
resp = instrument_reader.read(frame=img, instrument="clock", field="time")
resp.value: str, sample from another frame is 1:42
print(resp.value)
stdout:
1:44
